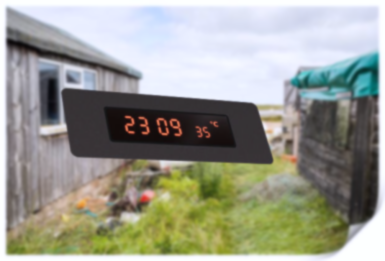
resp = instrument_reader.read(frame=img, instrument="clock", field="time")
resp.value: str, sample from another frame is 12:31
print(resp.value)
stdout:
23:09
